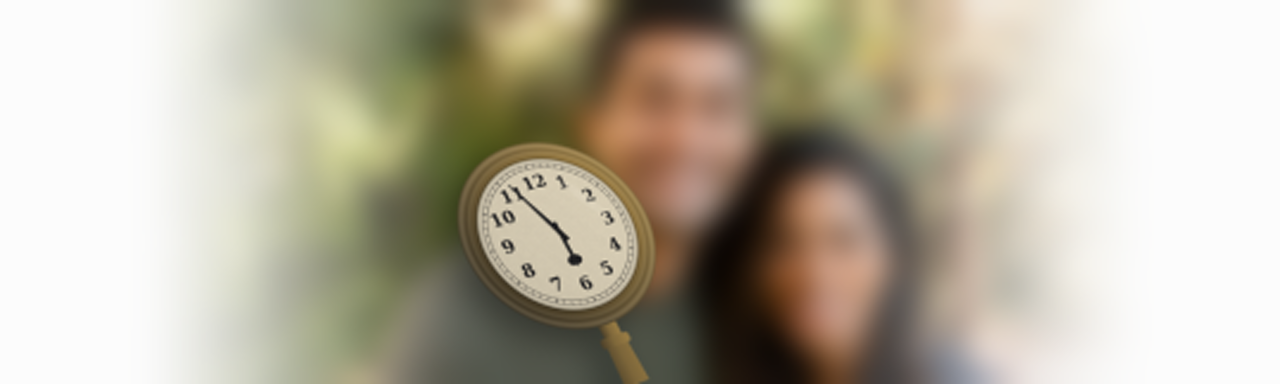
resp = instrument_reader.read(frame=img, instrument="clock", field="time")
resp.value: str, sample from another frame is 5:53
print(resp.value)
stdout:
5:56
